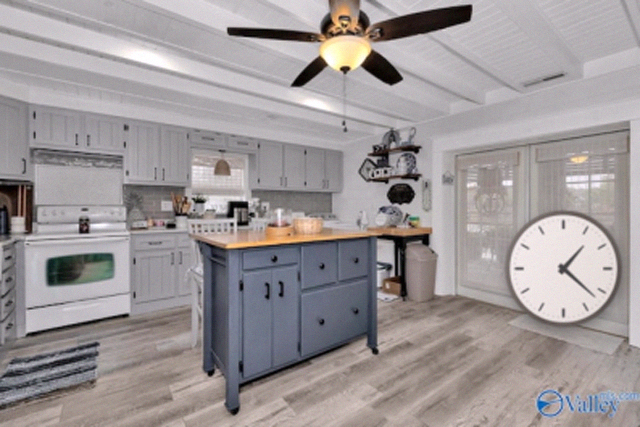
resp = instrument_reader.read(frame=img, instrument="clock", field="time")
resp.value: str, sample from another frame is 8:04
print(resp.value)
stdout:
1:22
